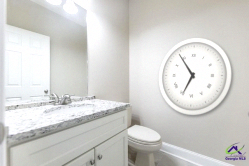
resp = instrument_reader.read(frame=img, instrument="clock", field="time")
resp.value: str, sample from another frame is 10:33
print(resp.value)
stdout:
6:54
